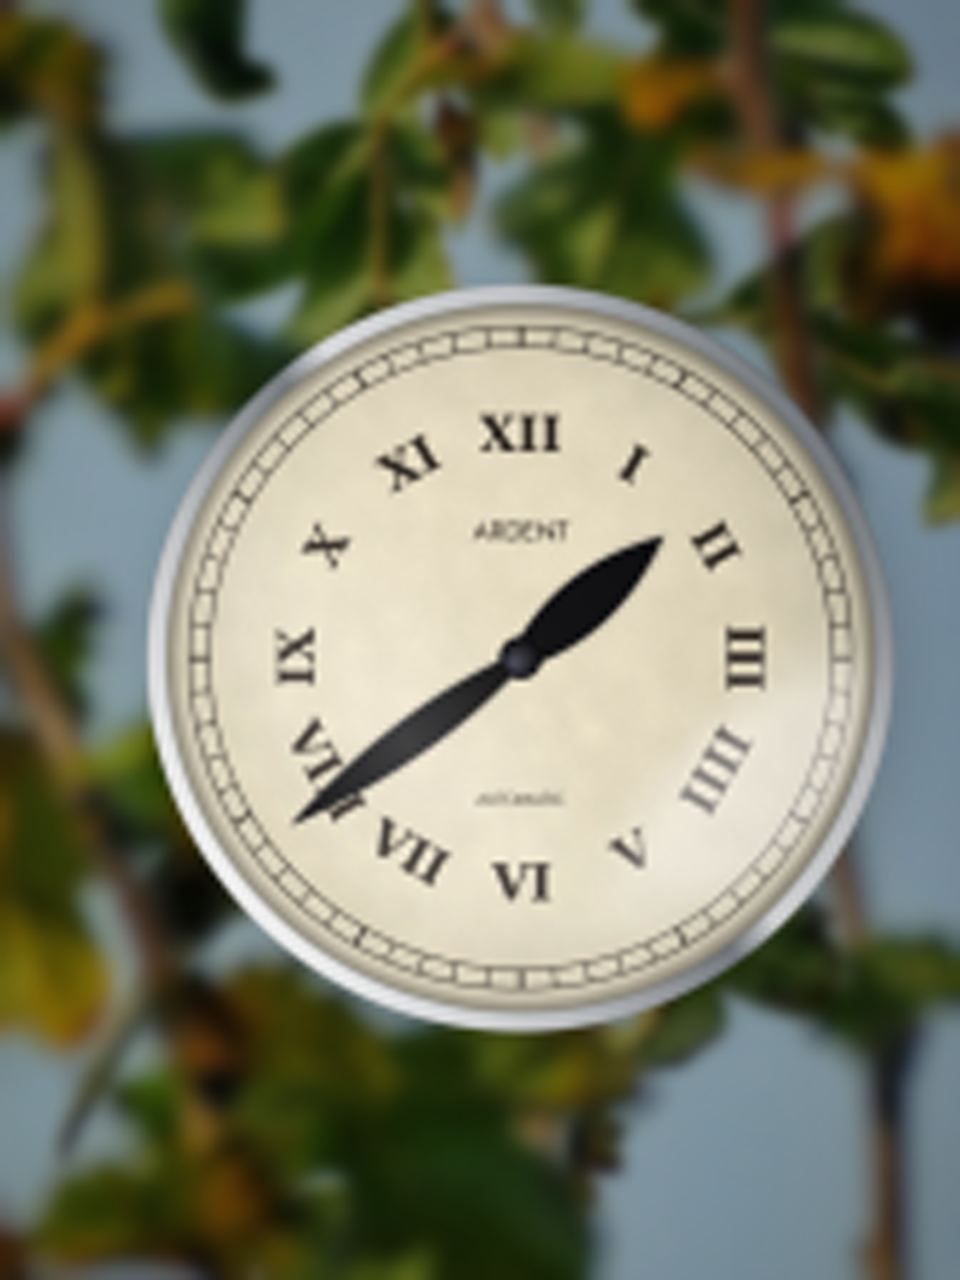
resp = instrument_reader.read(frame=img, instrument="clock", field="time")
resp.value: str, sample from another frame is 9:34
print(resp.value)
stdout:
1:39
